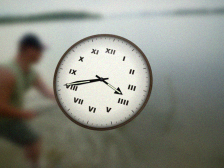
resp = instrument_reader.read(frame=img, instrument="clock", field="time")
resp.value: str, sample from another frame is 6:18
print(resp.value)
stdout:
3:41
